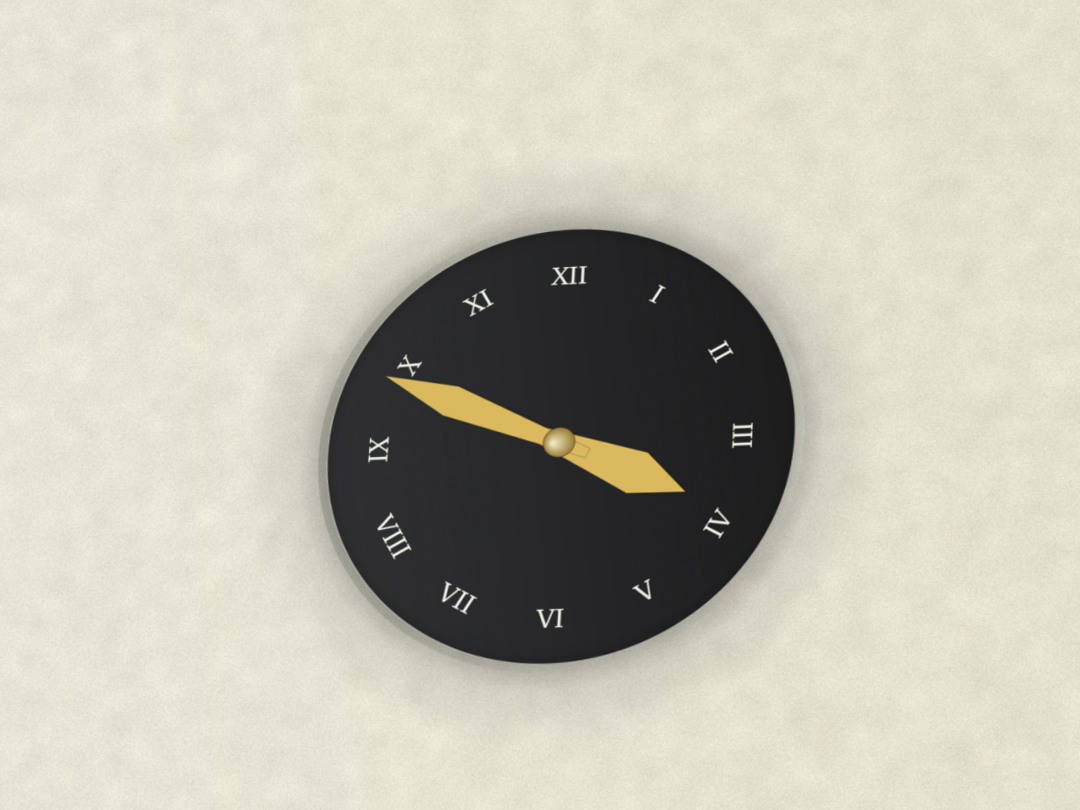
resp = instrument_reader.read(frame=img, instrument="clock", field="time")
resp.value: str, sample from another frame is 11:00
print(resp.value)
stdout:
3:49
